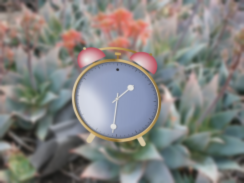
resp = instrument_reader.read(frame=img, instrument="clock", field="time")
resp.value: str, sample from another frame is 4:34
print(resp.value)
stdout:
1:31
